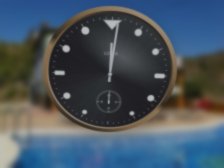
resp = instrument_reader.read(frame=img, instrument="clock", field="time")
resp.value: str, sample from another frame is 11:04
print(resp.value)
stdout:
12:01
